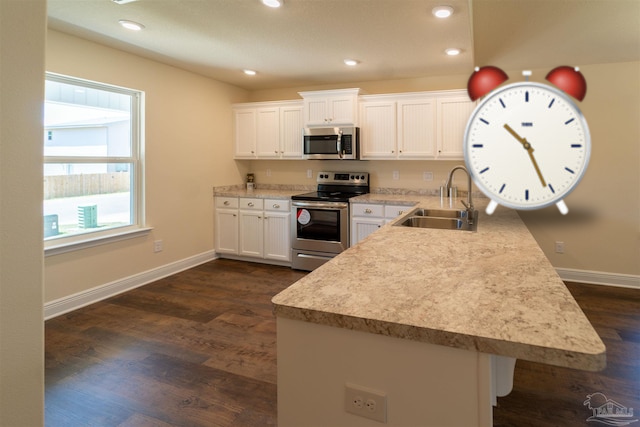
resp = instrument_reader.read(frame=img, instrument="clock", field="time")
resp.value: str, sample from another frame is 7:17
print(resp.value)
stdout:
10:26
